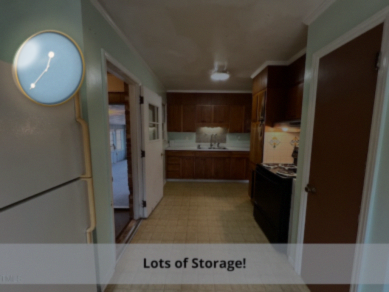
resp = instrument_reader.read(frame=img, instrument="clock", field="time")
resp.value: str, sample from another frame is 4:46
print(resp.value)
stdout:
12:37
